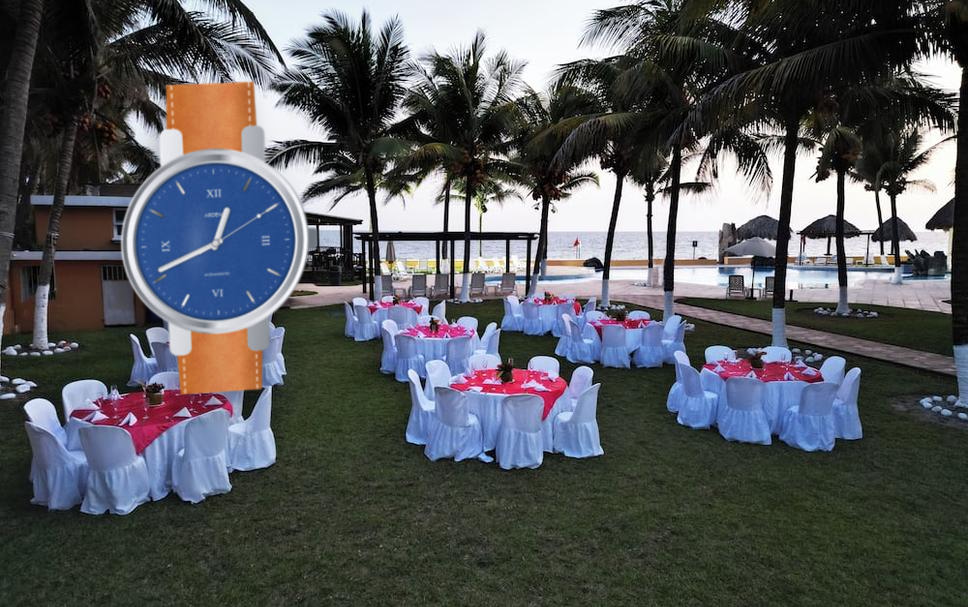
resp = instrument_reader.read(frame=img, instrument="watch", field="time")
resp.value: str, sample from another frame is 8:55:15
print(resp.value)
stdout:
12:41:10
